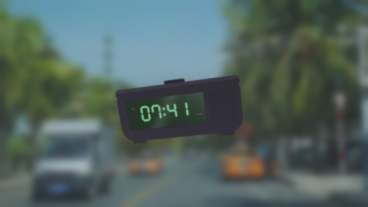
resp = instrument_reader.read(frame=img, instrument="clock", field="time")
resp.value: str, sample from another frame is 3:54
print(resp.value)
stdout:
7:41
